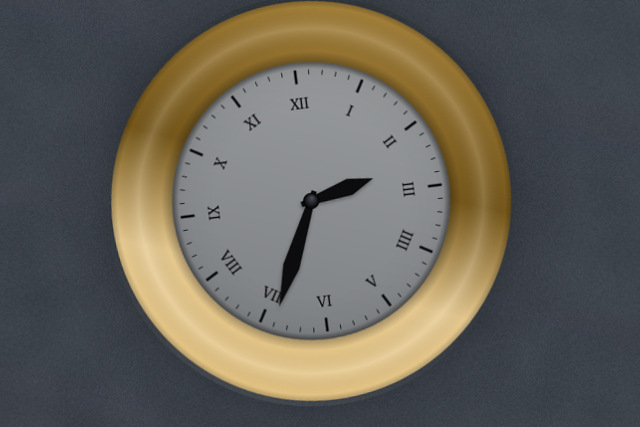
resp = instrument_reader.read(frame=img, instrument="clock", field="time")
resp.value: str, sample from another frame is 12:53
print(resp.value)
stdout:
2:34
